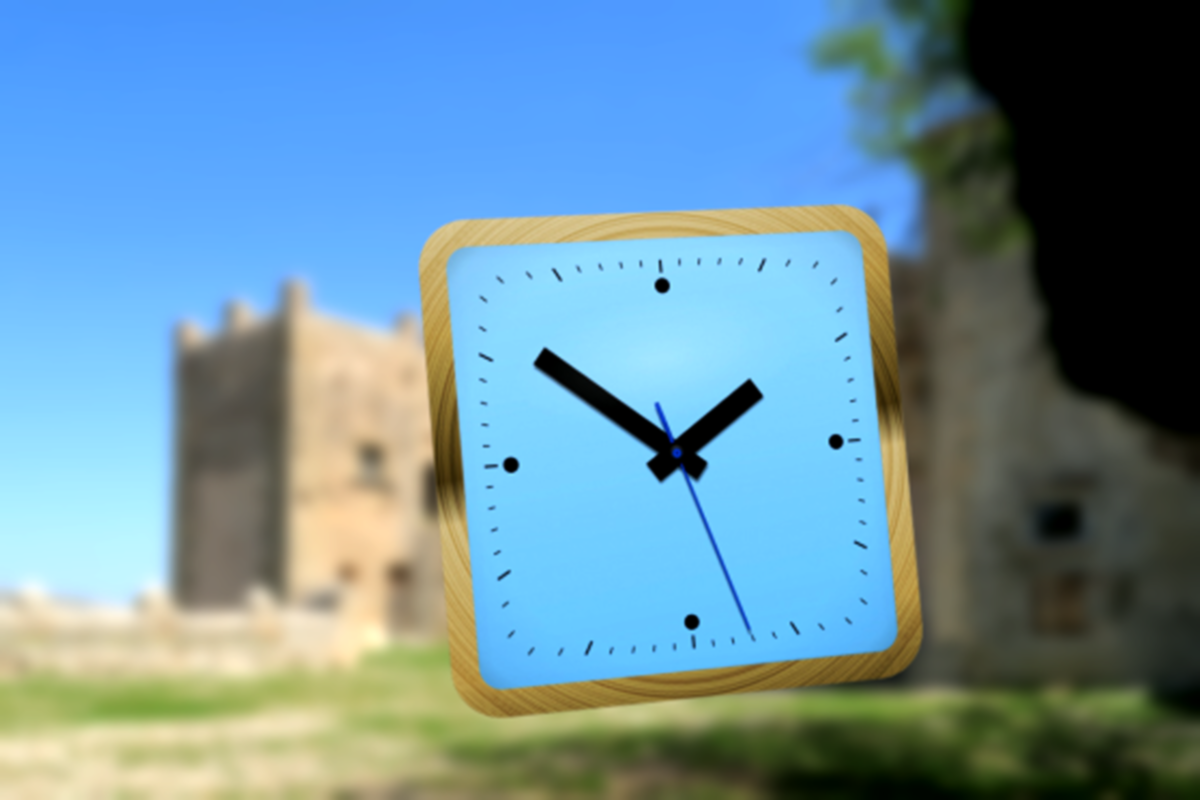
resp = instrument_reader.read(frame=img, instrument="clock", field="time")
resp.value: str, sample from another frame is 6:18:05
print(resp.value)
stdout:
1:51:27
